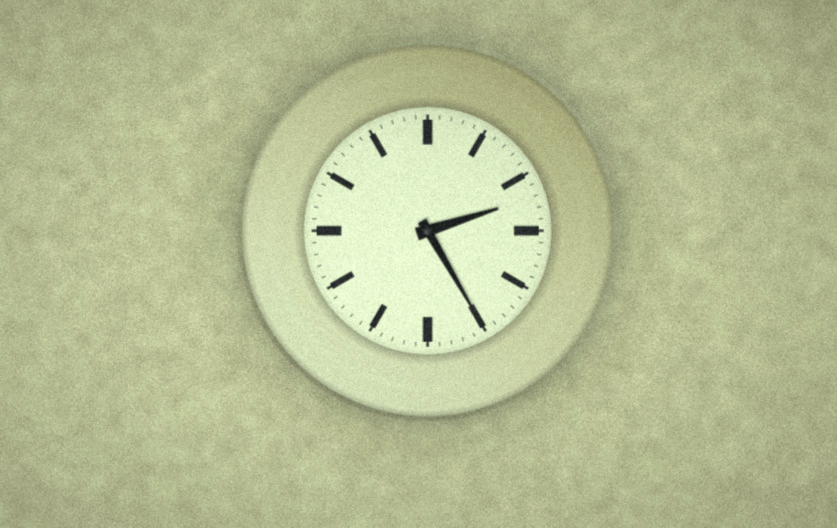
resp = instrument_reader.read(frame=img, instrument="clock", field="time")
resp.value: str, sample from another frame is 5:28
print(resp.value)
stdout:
2:25
